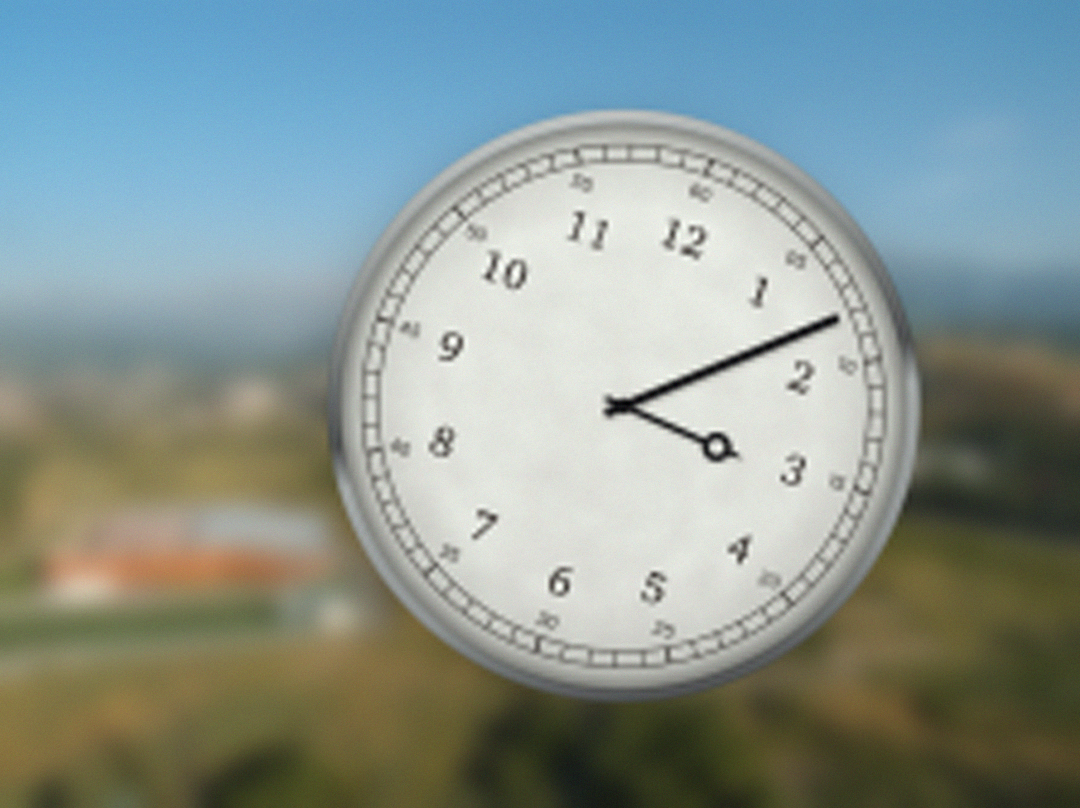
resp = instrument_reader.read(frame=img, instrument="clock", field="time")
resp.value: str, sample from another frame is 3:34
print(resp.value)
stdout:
3:08
